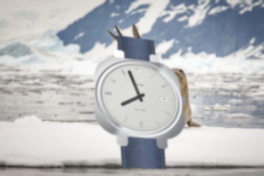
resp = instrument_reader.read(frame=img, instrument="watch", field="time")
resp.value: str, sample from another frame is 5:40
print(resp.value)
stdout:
7:57
